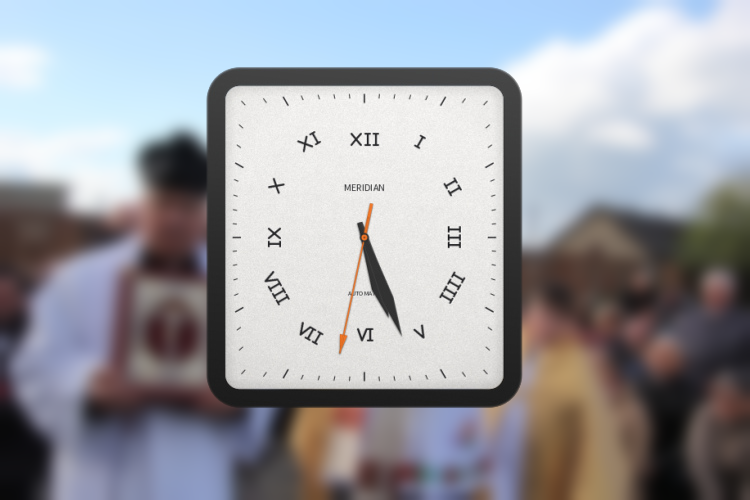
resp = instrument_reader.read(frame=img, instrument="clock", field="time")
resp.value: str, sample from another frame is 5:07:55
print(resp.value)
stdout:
5:26:32
